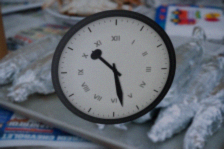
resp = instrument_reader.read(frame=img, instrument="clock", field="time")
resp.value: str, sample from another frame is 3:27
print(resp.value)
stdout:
10:28
